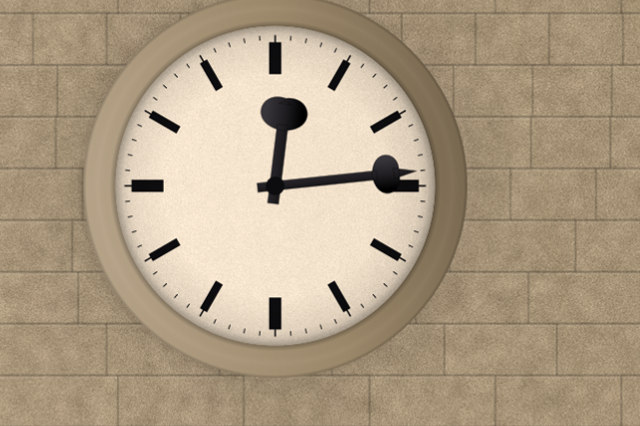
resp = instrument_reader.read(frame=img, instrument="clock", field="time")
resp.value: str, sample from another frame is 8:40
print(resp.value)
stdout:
12:14
